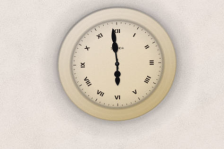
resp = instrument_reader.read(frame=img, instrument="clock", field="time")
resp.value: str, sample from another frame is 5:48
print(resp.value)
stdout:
5:59
